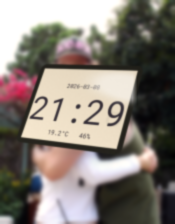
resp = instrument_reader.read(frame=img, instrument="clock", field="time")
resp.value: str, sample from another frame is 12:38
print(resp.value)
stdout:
21:29
